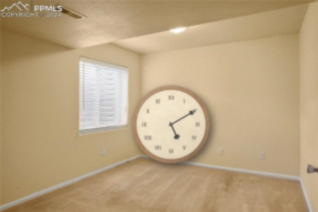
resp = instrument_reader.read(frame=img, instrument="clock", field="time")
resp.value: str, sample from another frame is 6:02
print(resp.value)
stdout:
5:10
